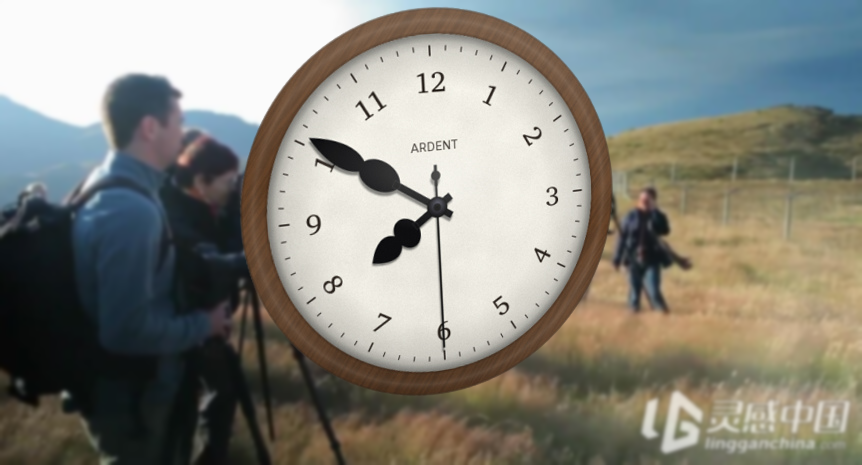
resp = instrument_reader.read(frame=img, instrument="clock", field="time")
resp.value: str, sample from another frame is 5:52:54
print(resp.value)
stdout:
7:50:30
